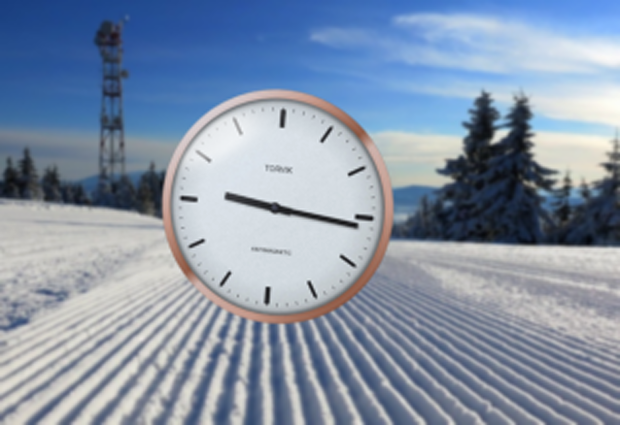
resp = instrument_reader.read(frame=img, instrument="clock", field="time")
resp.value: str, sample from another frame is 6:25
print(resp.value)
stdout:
9:16
